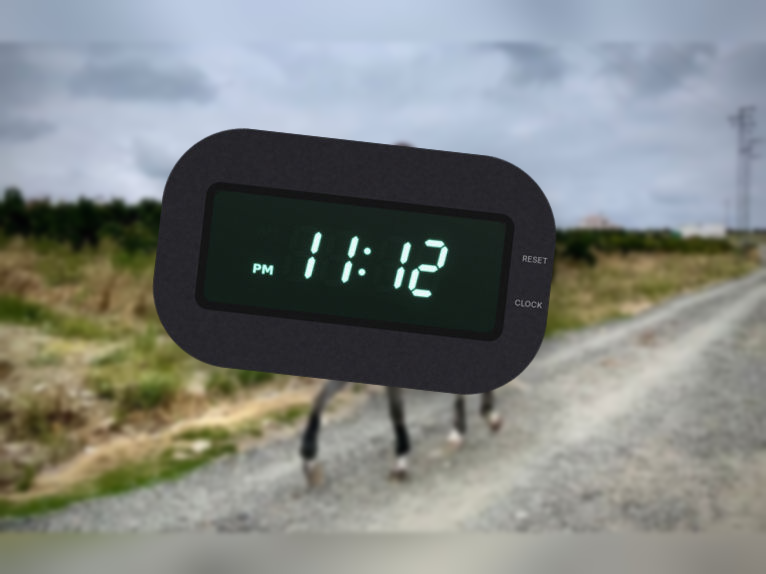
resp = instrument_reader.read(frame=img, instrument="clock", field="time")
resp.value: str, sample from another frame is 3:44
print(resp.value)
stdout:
11:12
